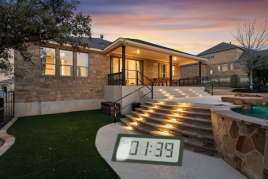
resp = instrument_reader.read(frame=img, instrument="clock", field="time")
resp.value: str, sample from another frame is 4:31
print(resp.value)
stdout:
1:39
